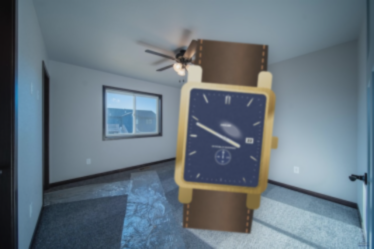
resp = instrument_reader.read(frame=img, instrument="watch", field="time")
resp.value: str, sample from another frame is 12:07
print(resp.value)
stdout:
3:49
